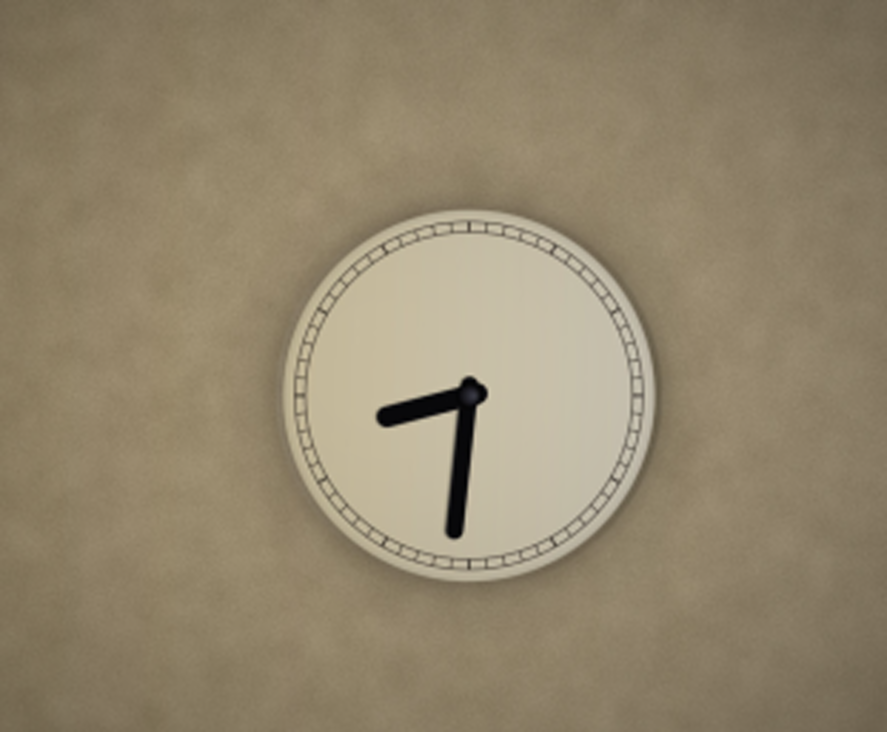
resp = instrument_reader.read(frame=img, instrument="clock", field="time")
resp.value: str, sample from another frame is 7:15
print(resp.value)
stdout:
8:31
